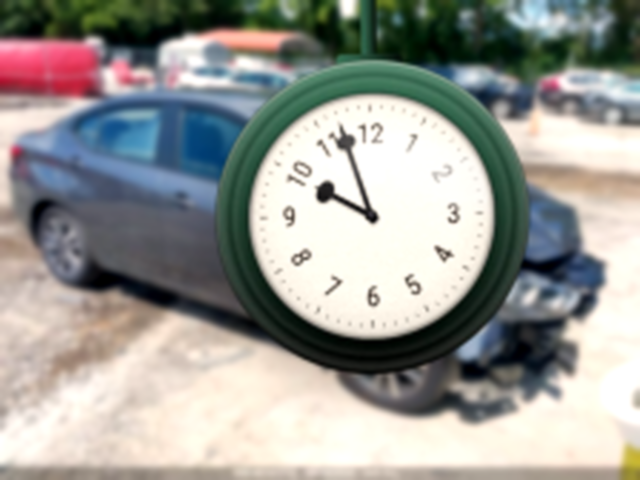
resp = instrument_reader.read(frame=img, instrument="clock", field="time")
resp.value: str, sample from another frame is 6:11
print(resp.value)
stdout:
9:57
